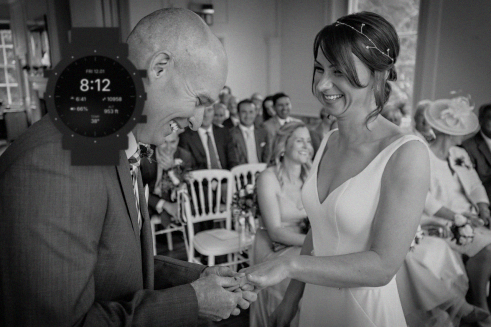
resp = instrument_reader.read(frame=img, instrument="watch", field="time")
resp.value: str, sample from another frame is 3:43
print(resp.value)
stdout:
8:12
